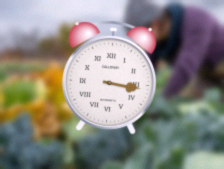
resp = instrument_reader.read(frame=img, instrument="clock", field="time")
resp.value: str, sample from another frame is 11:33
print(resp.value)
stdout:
3:16
